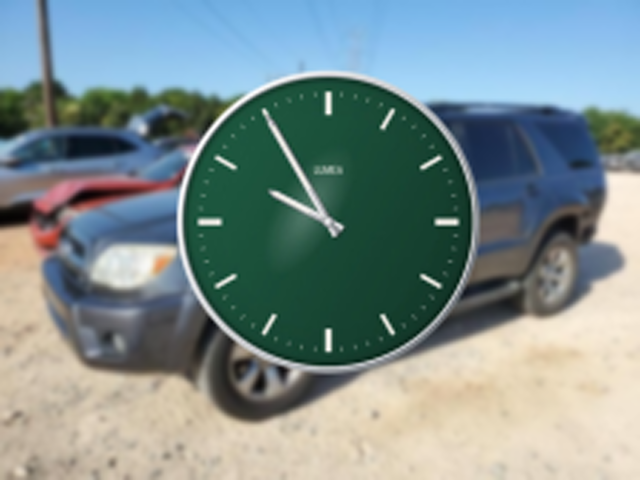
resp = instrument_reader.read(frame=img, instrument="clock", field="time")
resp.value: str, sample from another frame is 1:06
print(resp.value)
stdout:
9:55
